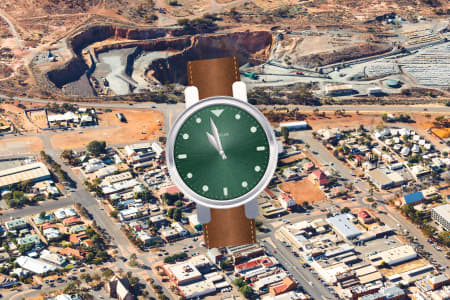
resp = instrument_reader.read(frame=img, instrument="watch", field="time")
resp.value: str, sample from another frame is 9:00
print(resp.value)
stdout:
10:58
